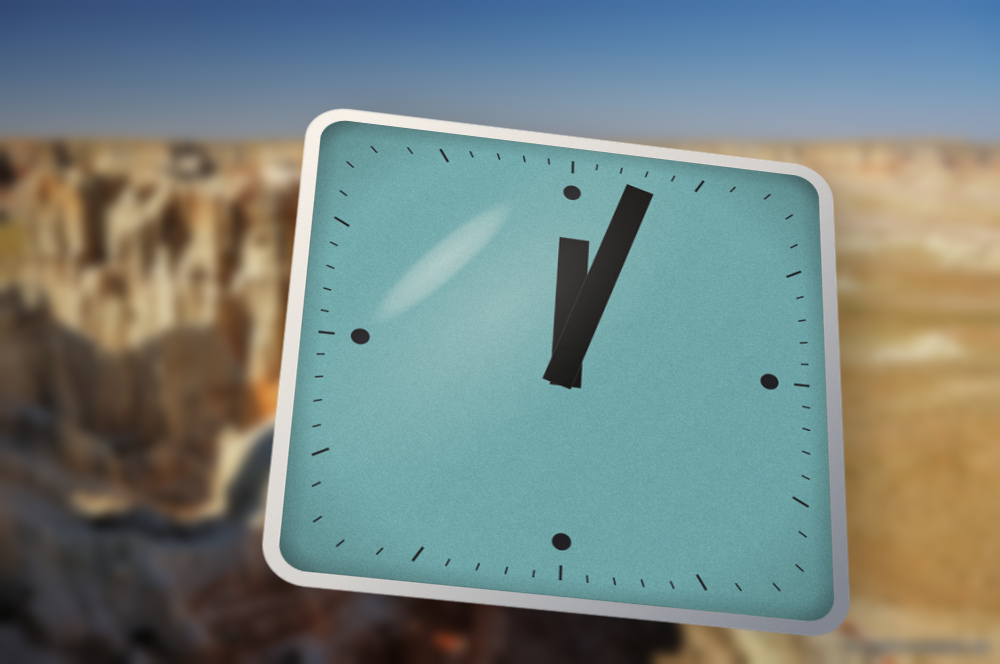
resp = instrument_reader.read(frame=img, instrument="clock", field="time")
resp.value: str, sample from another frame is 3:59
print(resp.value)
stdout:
12:03
